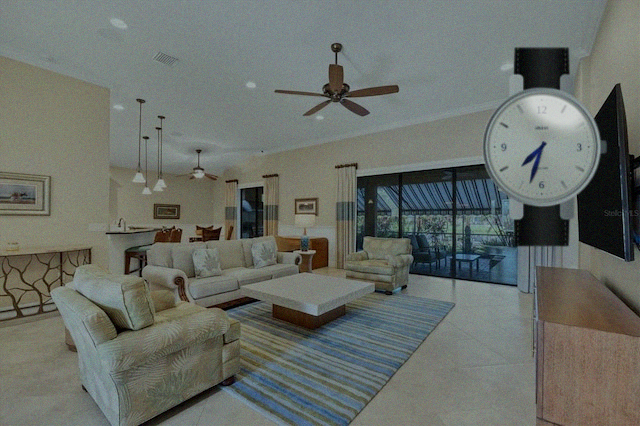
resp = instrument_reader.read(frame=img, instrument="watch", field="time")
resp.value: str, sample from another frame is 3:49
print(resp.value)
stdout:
7:33
